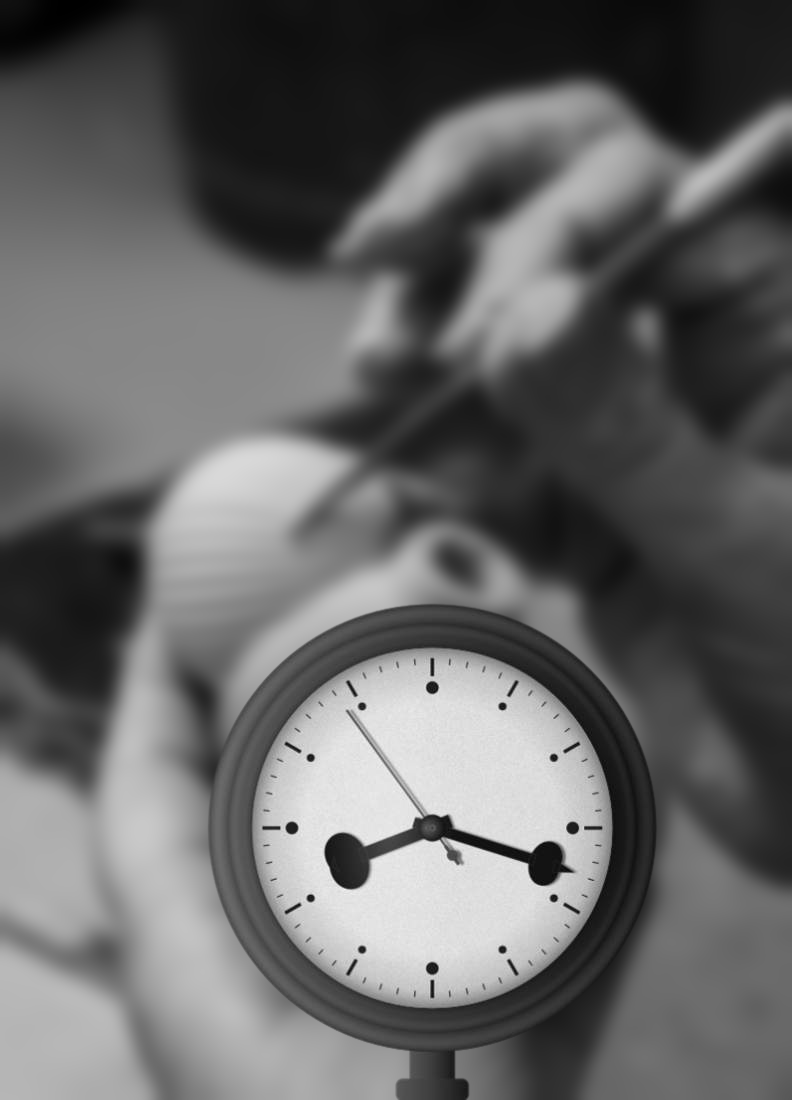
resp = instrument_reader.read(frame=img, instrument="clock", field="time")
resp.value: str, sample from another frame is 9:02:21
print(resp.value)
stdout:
8:17:54
